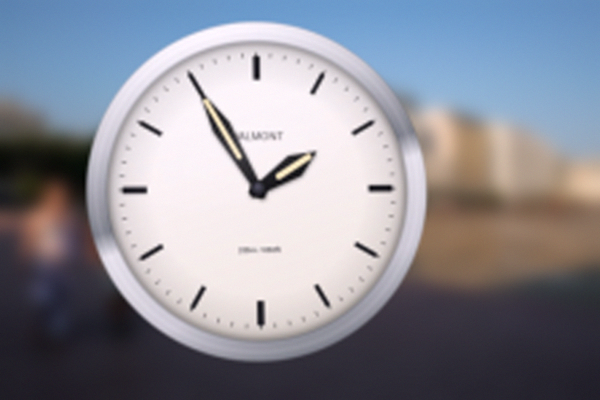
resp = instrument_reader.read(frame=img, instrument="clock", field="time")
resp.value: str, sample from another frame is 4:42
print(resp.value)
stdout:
1:55
